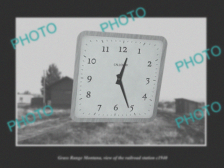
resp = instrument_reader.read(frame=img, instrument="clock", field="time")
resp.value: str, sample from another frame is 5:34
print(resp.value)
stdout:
12:26
